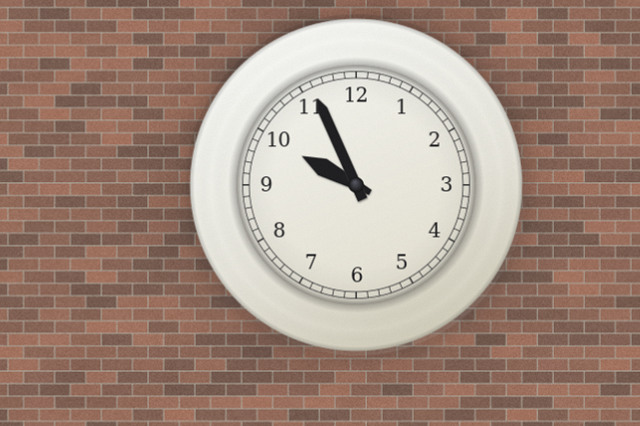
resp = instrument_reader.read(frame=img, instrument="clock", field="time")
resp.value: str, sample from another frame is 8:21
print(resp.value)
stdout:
9:56
